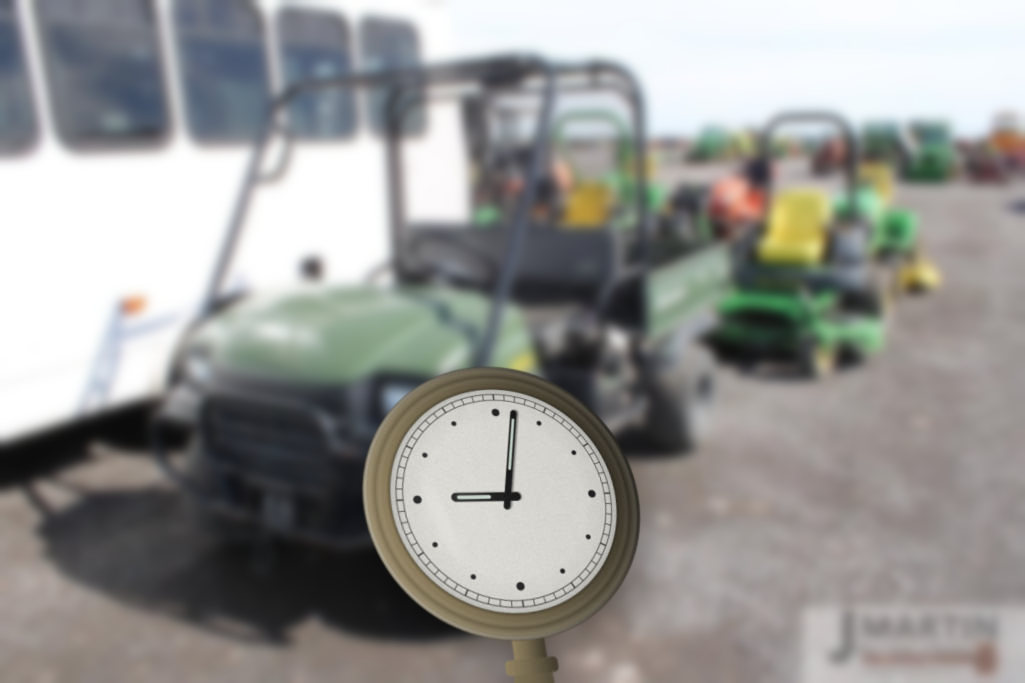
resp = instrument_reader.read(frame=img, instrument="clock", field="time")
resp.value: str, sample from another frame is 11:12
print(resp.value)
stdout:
9:02
